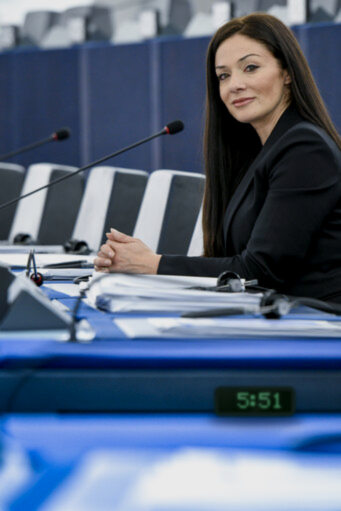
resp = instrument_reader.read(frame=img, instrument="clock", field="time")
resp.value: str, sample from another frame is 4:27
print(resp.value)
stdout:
5:51
